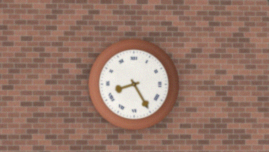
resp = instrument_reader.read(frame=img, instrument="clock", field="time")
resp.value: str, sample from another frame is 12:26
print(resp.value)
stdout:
8:25
